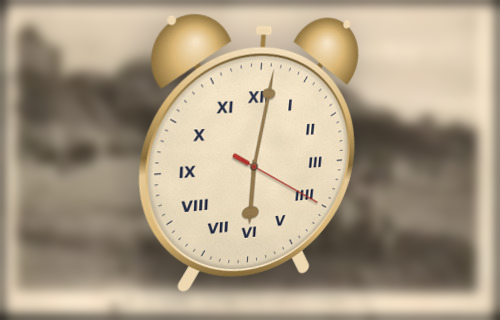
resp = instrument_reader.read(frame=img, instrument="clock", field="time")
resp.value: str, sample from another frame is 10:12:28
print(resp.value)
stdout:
6:01:20
